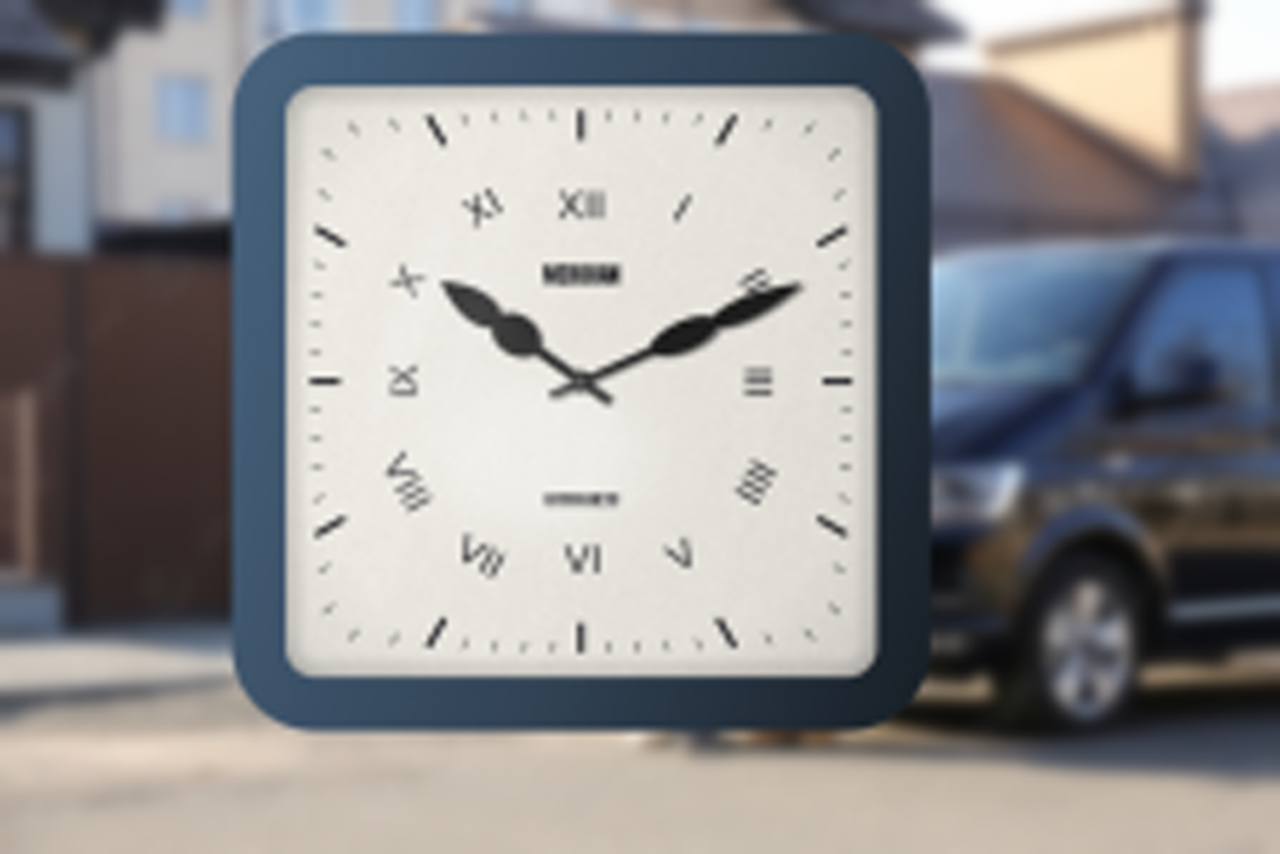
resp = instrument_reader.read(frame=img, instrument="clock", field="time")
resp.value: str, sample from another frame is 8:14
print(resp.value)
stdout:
10:11
